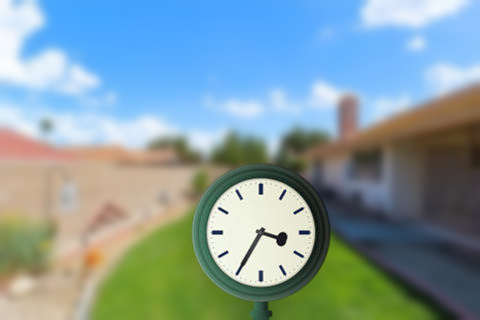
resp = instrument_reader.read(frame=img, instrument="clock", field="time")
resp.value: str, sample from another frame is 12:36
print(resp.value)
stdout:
3:35
